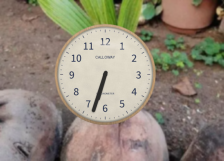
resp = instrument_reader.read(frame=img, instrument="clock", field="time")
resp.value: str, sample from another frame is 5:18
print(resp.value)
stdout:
6:33
